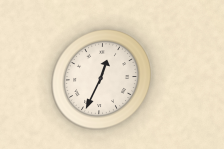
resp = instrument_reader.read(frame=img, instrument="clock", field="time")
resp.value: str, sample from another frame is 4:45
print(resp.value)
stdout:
12:34
